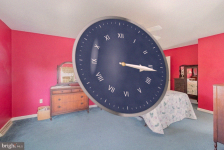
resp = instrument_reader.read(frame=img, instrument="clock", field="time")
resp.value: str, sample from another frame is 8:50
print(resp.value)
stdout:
3:16
